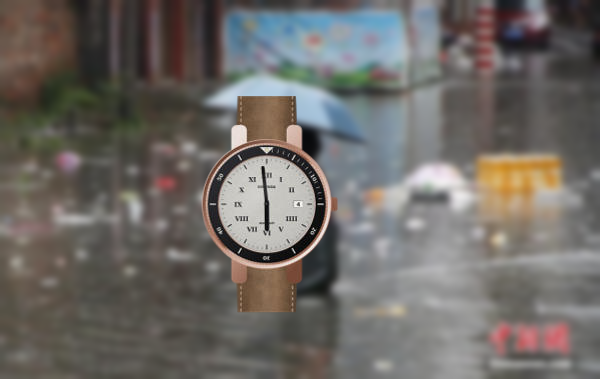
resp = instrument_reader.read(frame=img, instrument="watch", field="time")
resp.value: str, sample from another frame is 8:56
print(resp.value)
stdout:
5:59
